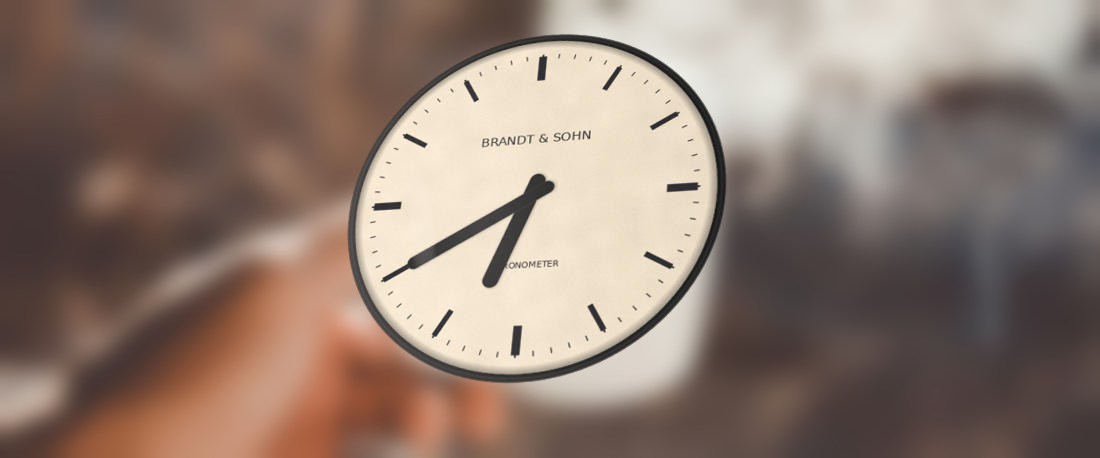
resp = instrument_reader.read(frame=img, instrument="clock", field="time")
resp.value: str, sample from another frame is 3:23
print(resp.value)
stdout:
6:40
